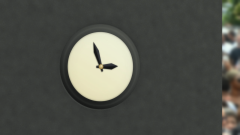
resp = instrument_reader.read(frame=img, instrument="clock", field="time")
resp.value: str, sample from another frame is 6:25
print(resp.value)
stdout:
2:57
